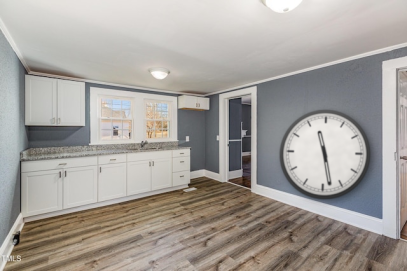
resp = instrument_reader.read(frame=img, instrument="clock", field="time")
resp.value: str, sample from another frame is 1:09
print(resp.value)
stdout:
11:28
